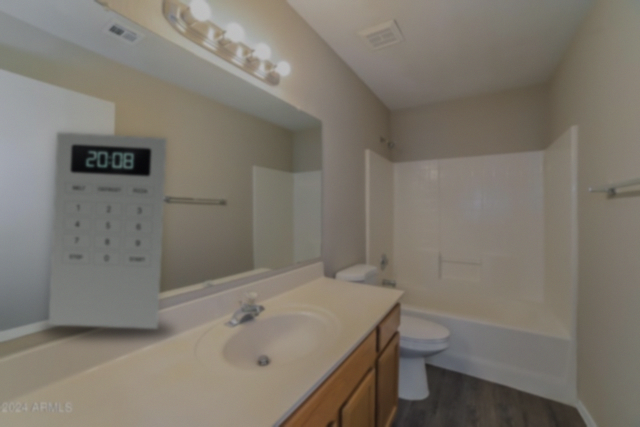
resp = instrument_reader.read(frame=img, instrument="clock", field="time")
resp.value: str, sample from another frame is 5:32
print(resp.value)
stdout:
20:08
